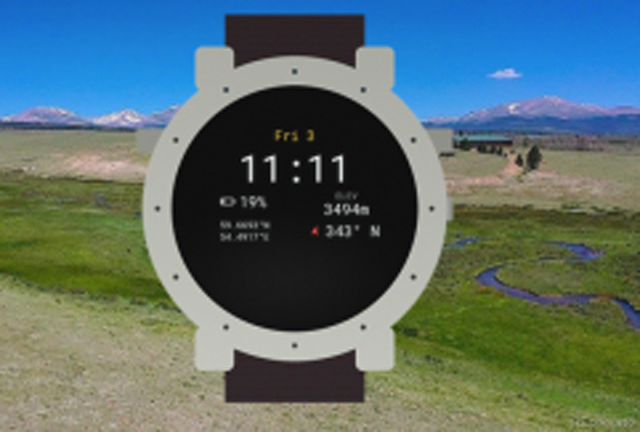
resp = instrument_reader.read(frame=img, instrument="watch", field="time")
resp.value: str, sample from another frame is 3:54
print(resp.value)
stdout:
11:11
